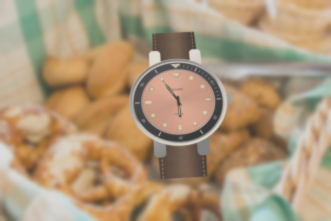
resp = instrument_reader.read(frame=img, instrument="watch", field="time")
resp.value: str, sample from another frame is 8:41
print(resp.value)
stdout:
5:55
